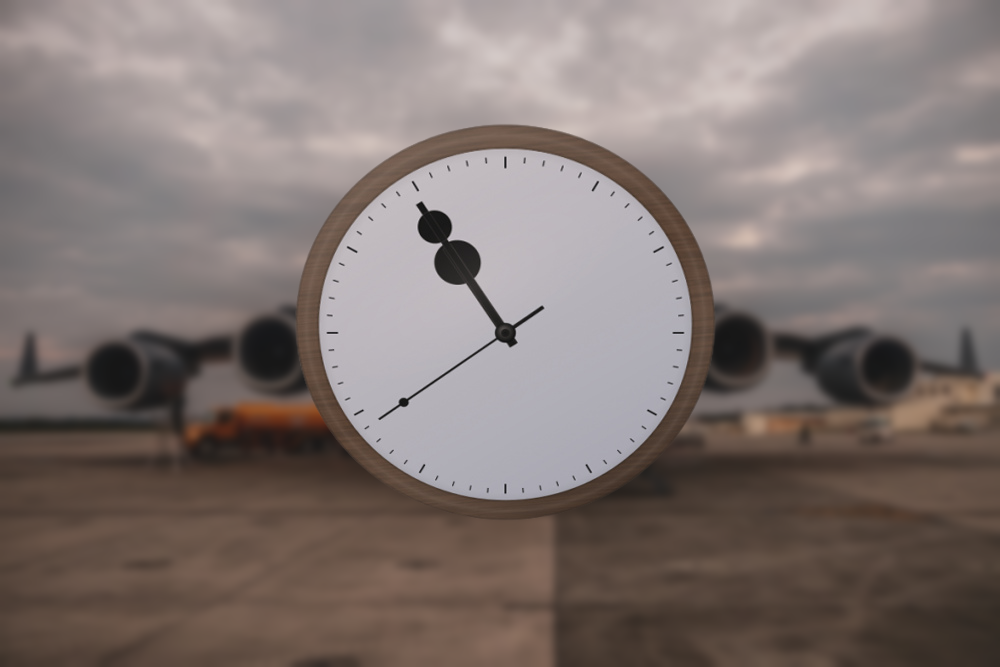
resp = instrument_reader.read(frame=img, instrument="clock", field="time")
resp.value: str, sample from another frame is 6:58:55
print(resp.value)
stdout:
10:54:39
